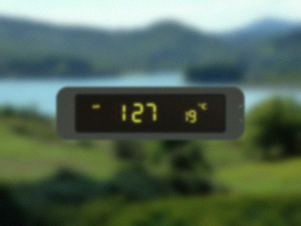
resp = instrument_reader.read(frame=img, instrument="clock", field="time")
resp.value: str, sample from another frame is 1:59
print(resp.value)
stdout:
1:27
